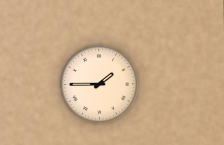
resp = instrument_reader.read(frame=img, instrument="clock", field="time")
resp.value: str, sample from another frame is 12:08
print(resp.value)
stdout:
1:45
